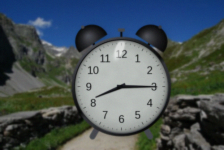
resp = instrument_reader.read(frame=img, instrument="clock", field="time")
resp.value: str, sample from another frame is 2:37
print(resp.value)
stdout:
8:15
